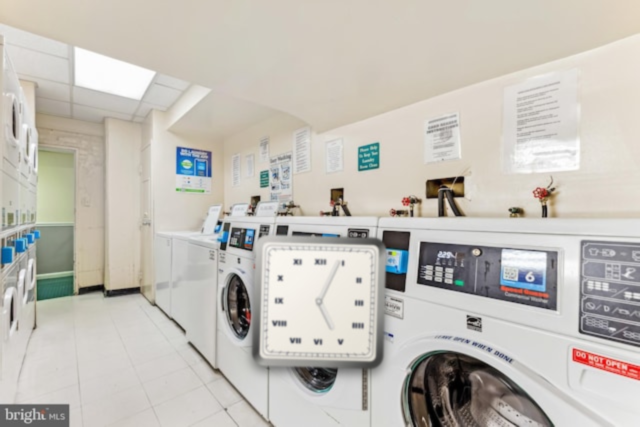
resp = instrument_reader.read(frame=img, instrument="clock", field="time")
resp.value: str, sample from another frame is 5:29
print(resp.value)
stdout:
5:04
